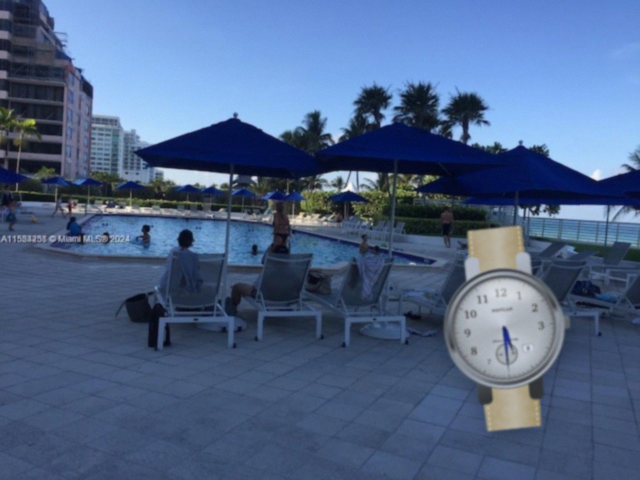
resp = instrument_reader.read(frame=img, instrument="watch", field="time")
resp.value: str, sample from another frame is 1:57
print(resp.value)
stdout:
5:30
